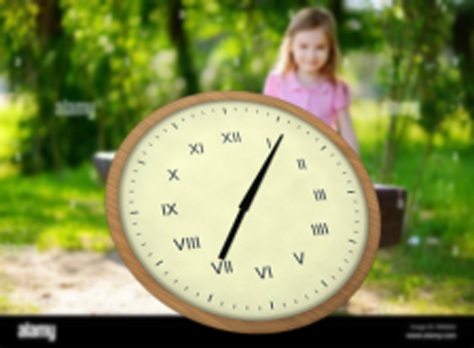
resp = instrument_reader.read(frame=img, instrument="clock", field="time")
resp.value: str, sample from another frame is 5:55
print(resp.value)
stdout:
7:06
